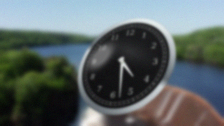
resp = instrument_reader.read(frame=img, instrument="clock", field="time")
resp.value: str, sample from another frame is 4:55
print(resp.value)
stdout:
4:28
